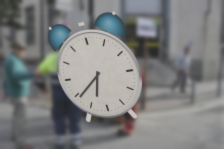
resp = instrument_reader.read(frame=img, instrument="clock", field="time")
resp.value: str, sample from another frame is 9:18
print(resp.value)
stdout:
6:39
